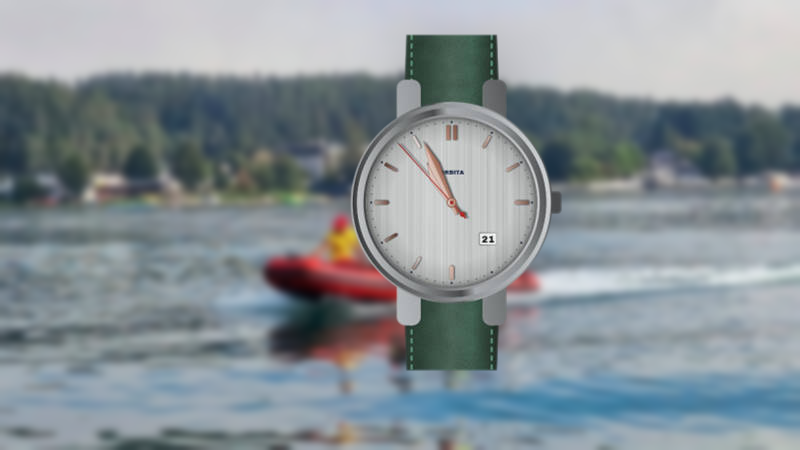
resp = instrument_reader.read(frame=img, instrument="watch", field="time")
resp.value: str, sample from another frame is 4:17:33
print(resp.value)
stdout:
10:55:53
